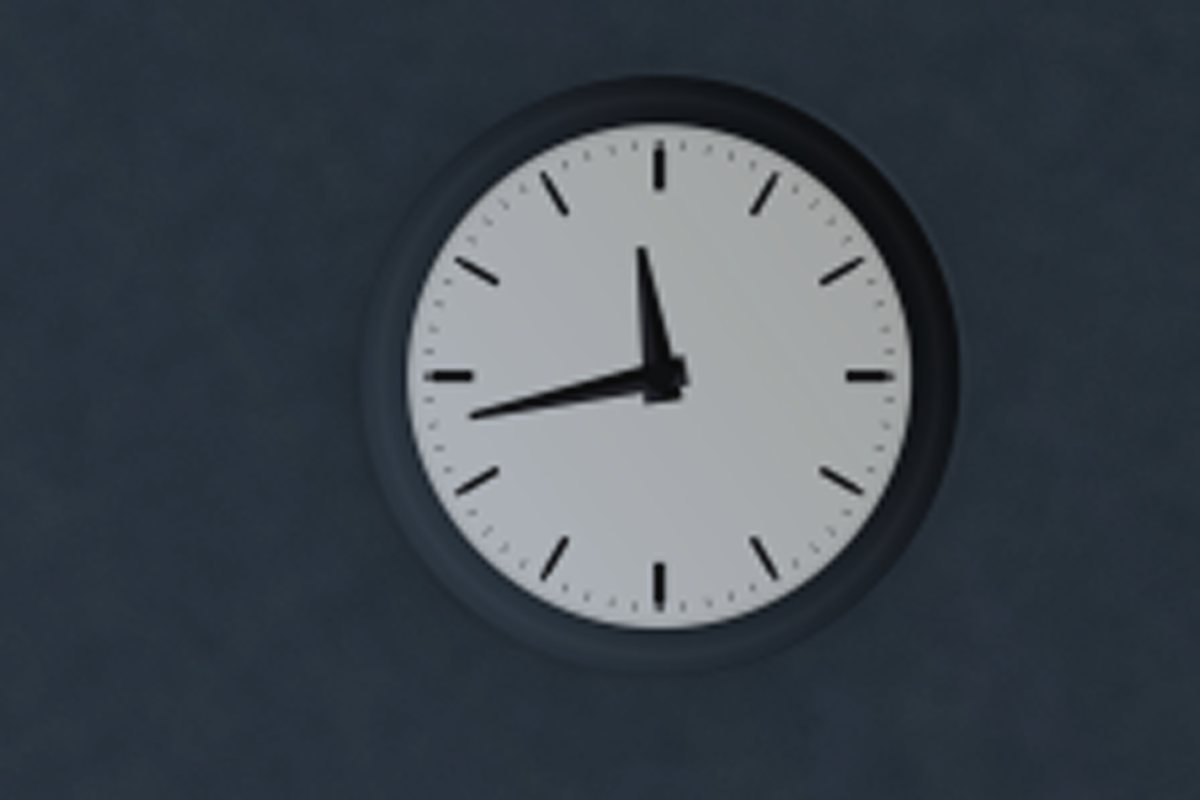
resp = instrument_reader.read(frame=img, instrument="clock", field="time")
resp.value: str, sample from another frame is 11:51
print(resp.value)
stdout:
11:43
